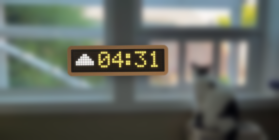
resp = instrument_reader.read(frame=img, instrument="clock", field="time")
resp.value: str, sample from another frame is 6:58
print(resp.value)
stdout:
4:31
